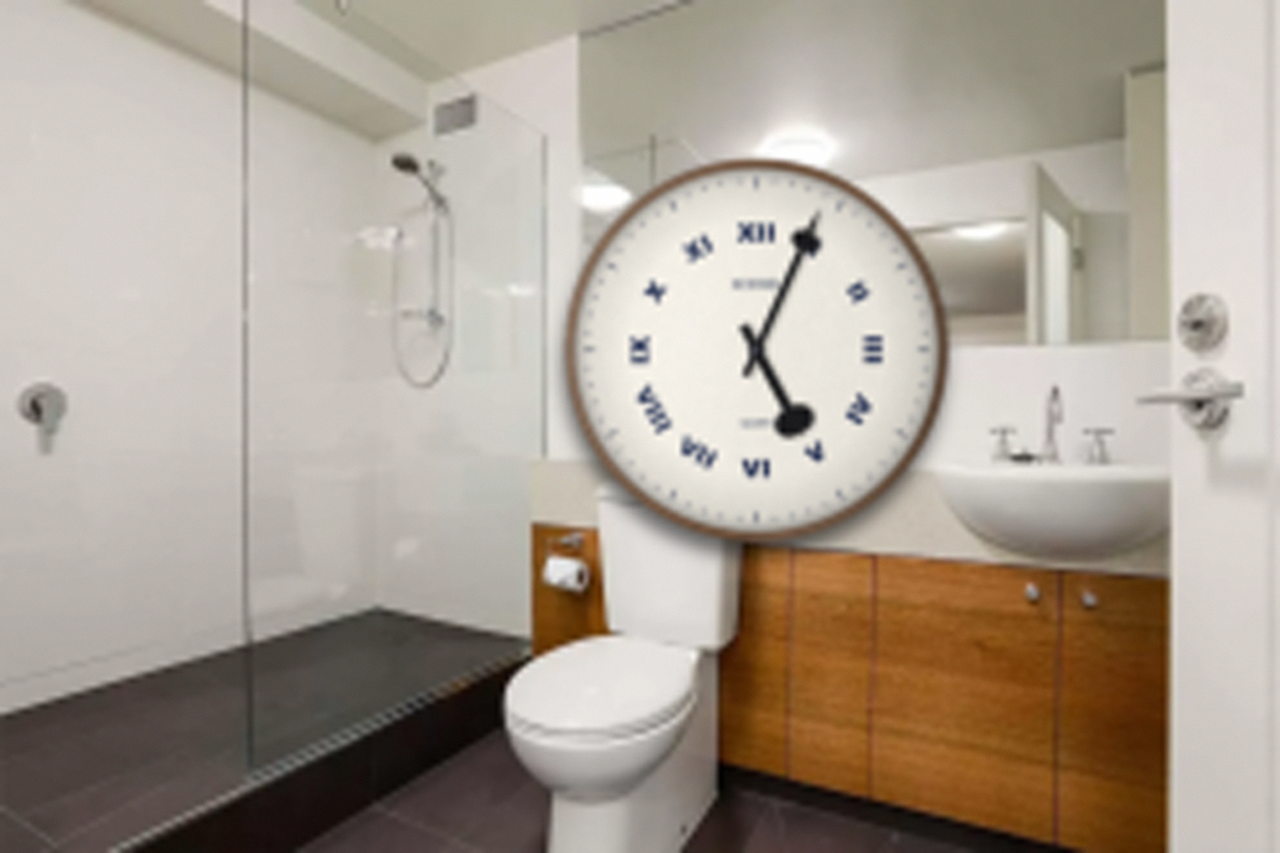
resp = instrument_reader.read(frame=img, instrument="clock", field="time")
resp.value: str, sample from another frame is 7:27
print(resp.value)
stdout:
5:04
